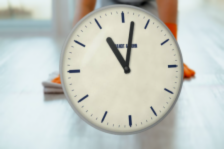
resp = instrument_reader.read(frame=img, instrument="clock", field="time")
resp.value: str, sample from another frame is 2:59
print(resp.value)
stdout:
11:02
